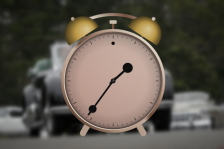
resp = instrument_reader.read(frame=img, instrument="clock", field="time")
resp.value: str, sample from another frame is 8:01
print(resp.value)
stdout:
1:36
